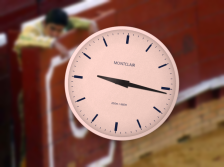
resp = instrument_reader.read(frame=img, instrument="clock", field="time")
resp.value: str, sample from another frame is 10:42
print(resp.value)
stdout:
9:16
